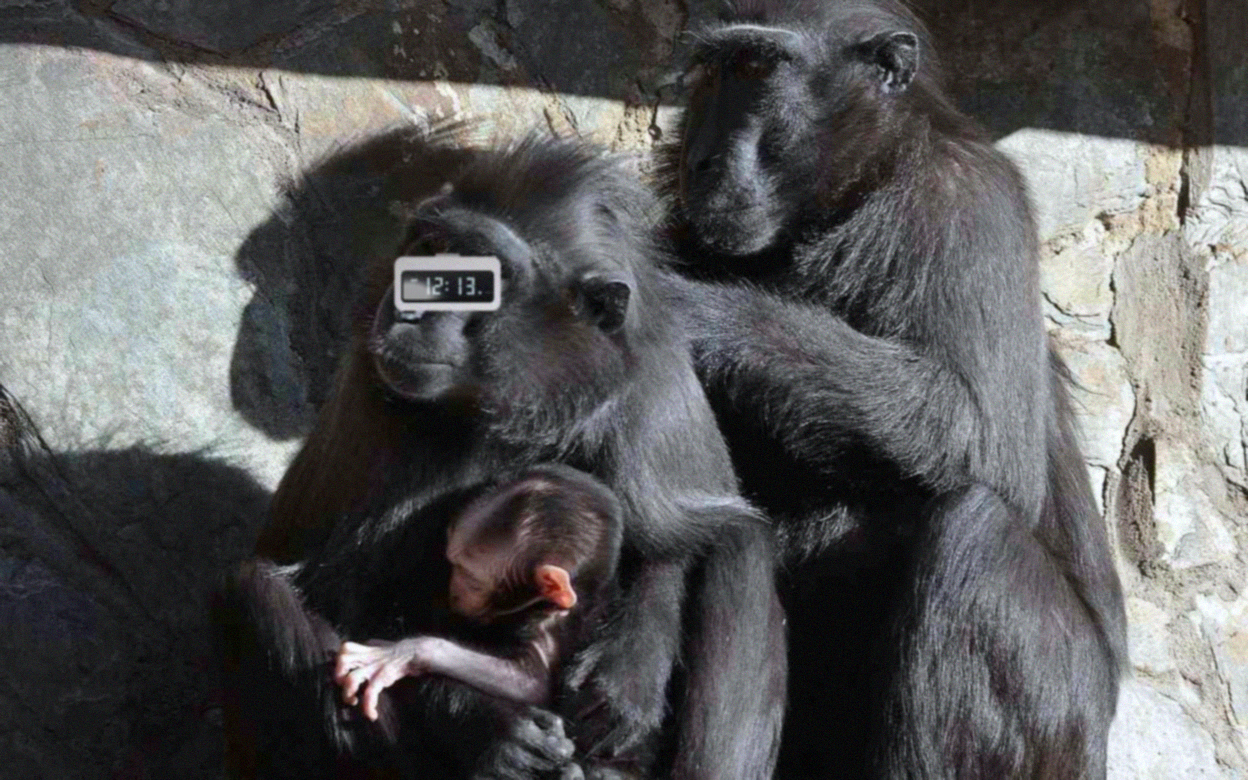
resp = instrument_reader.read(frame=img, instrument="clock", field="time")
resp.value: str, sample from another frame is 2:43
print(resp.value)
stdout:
12:13
